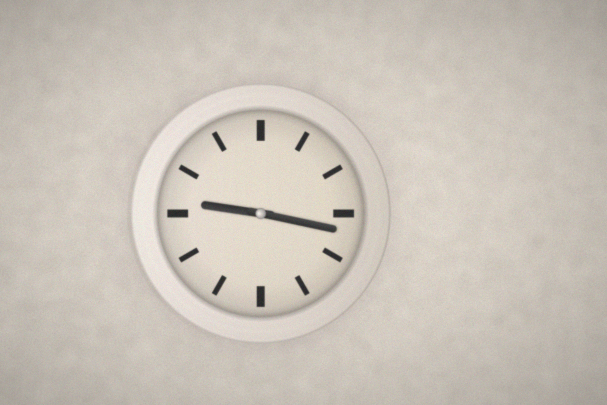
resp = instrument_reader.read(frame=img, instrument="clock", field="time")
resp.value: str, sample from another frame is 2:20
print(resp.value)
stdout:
9:17
